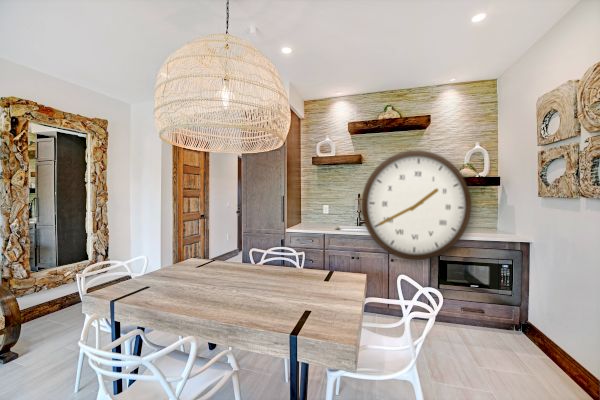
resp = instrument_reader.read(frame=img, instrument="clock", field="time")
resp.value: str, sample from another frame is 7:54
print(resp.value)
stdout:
1:40
